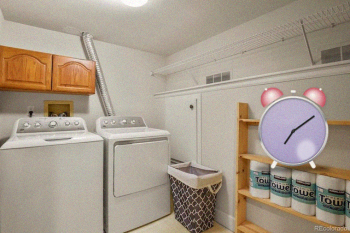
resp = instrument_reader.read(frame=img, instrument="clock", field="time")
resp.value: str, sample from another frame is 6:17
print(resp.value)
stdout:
7:09
